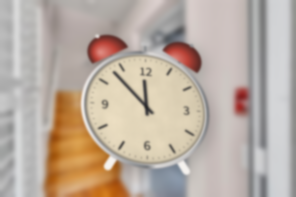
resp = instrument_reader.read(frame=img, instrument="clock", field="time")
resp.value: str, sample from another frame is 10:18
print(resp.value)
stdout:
11:53
